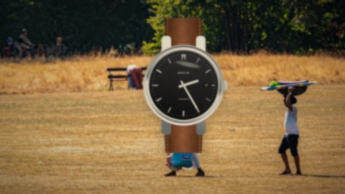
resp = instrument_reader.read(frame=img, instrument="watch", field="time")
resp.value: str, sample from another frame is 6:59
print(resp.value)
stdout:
2:25
